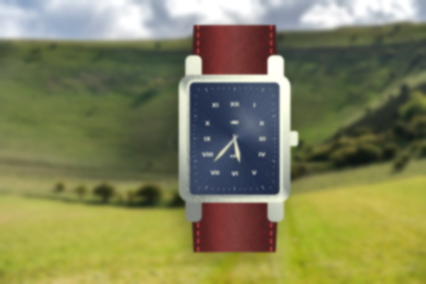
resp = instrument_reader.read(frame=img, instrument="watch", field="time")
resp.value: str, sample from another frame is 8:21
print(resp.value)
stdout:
5:37
